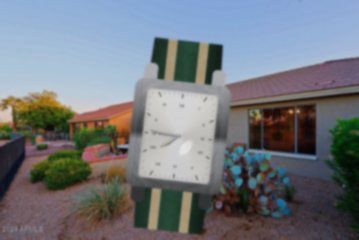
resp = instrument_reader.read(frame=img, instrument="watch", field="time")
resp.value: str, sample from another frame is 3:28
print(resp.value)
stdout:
7:46
